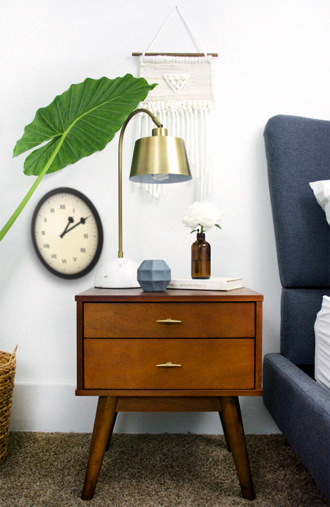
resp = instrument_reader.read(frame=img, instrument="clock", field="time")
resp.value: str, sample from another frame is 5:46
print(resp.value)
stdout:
1:10
